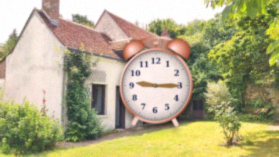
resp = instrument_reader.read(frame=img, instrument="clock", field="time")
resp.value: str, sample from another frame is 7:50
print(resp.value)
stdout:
9:15
